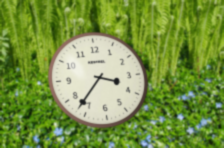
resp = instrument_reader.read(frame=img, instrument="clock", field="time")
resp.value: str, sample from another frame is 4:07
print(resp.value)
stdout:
3:37
